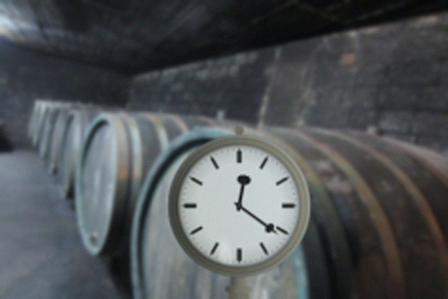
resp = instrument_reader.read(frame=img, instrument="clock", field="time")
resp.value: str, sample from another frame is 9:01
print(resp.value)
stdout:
12:21
